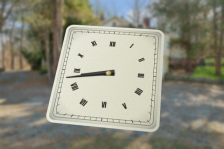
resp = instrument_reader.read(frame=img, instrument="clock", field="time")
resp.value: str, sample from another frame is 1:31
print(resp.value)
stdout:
8:43
